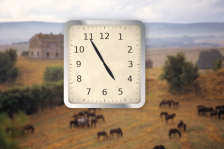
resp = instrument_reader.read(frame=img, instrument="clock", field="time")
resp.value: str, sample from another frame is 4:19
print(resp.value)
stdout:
4:55
